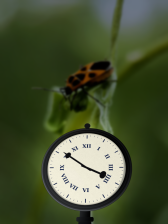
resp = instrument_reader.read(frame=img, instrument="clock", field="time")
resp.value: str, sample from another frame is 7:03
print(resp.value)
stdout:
3:51
